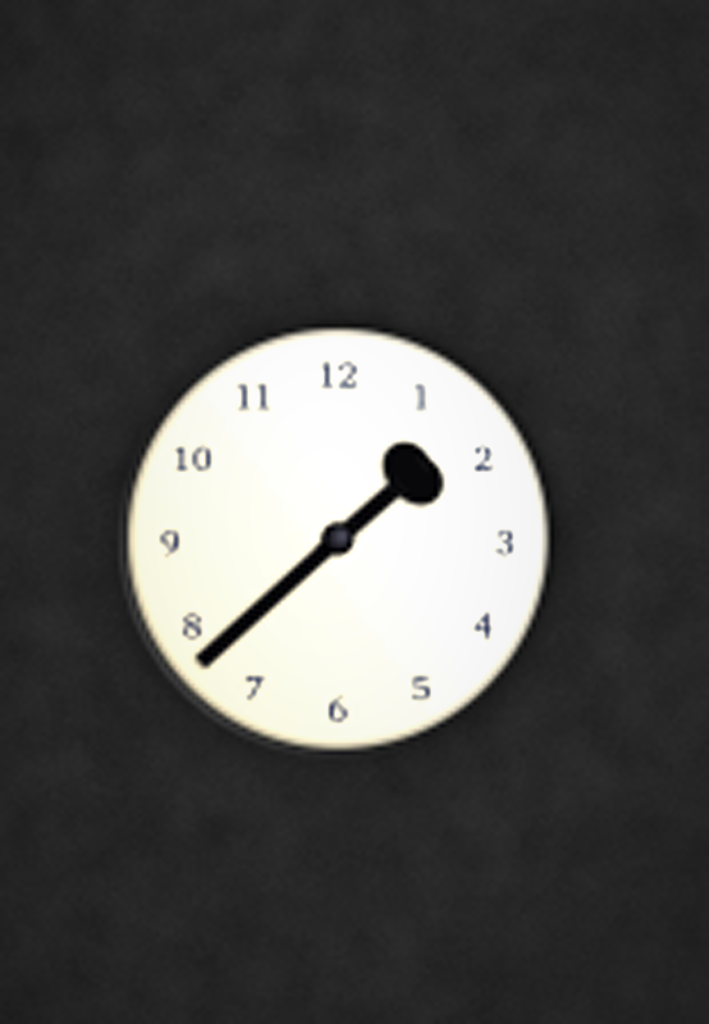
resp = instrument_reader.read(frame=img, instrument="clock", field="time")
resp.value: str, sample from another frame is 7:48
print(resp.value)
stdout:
1:38
